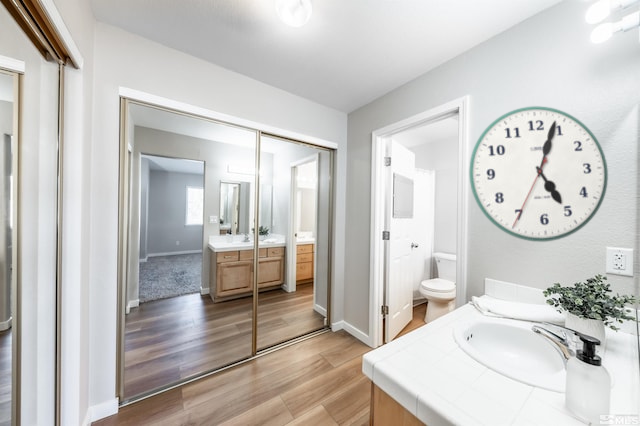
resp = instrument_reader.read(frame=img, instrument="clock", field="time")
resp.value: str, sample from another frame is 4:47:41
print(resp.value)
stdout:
5:03:35
